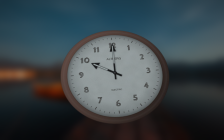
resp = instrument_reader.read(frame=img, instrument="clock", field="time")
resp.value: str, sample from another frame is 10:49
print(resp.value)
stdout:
10:00
